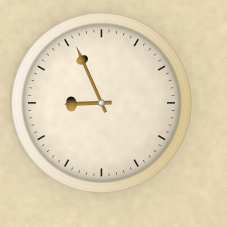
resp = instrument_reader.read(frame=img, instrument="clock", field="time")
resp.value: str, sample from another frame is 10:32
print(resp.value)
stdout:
8:56
